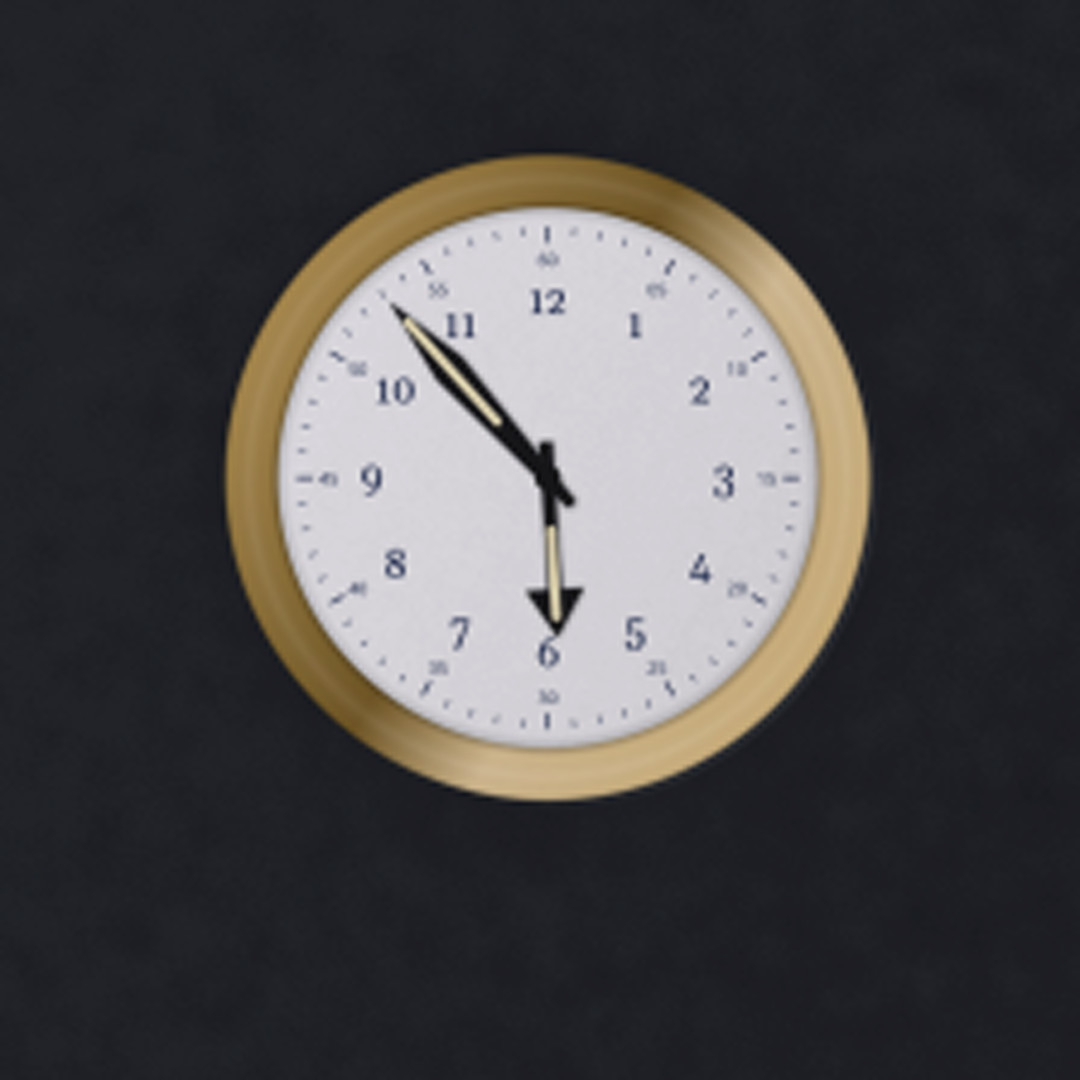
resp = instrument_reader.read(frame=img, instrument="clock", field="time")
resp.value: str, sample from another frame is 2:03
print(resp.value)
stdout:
5:53
